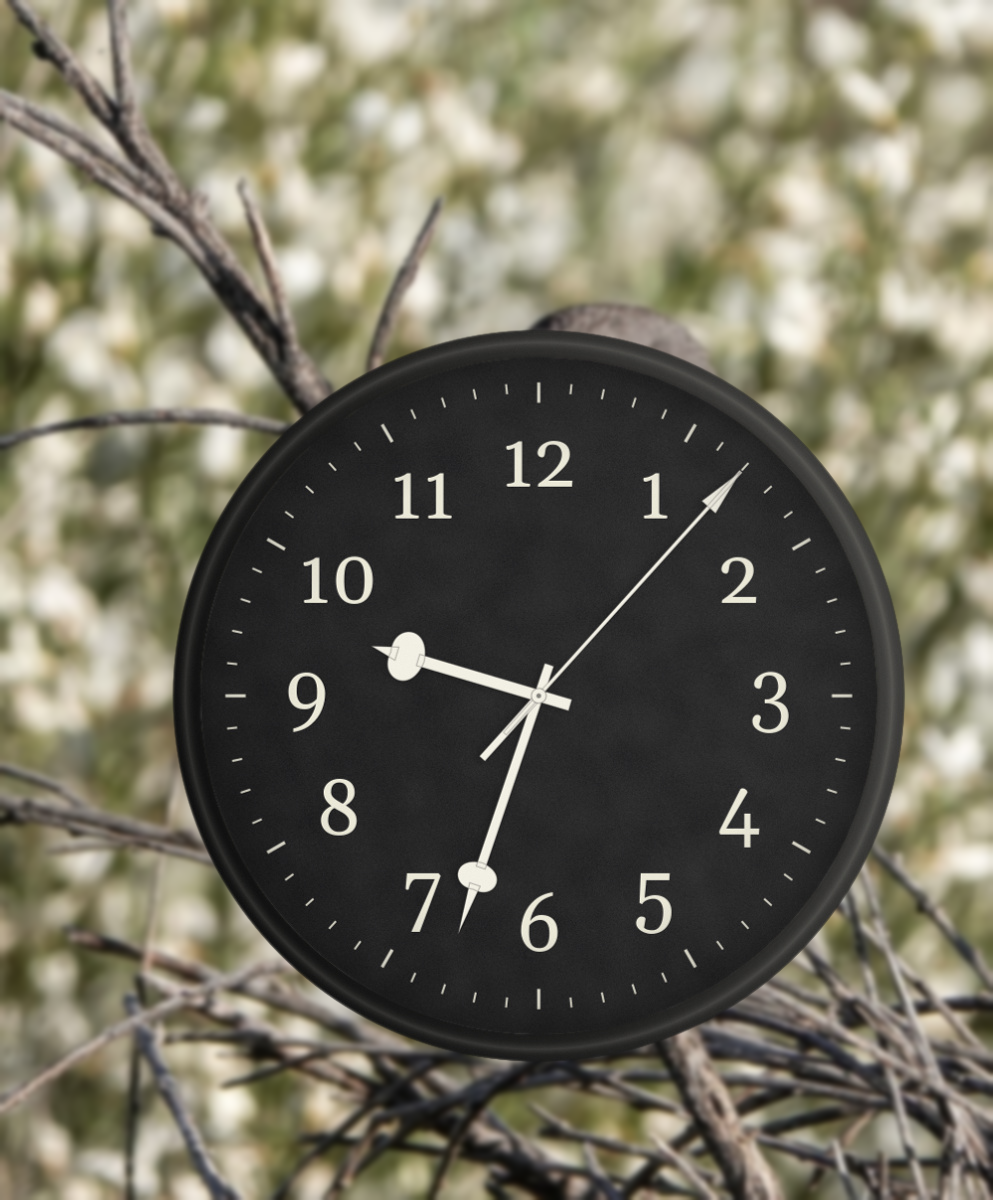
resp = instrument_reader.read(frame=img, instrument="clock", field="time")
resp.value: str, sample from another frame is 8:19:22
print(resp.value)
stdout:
9:33:07
